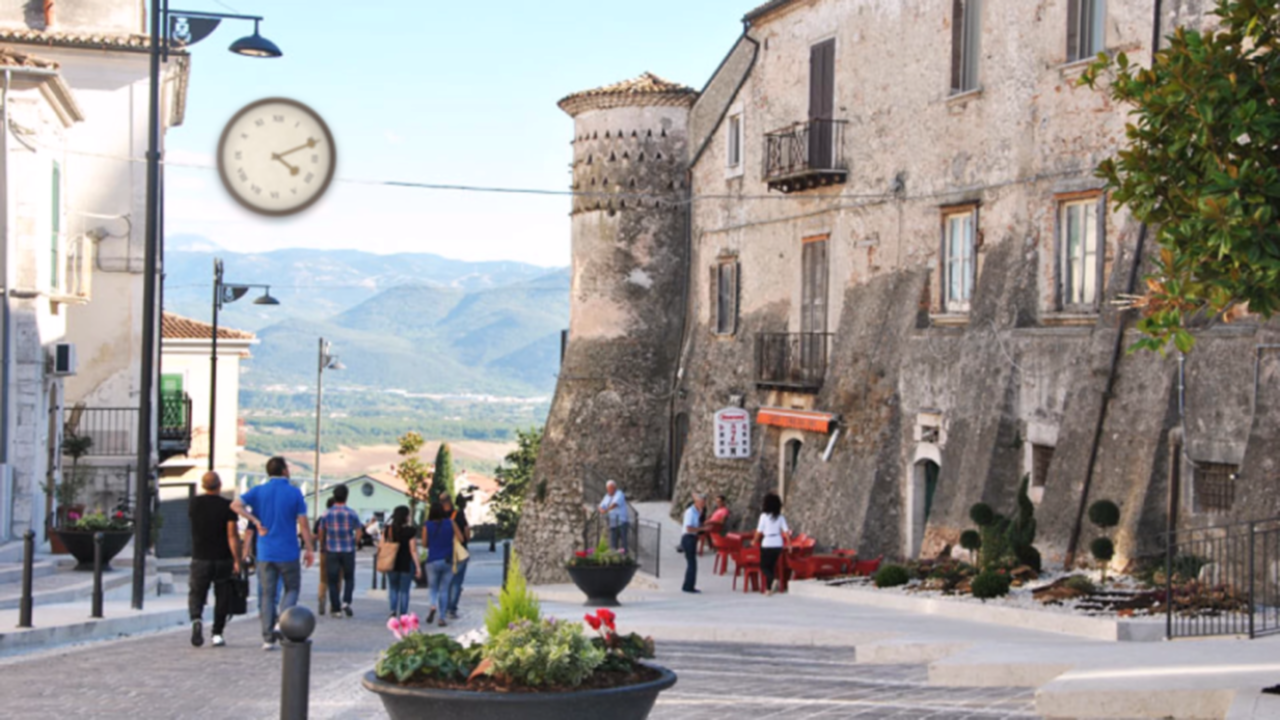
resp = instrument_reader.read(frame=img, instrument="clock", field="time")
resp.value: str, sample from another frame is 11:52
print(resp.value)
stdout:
4:11
